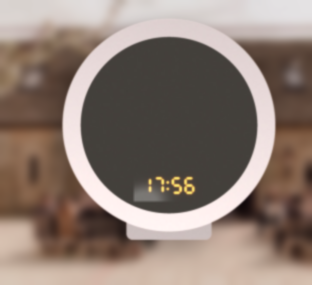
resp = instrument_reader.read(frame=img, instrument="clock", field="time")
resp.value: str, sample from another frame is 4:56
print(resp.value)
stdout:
17:56
